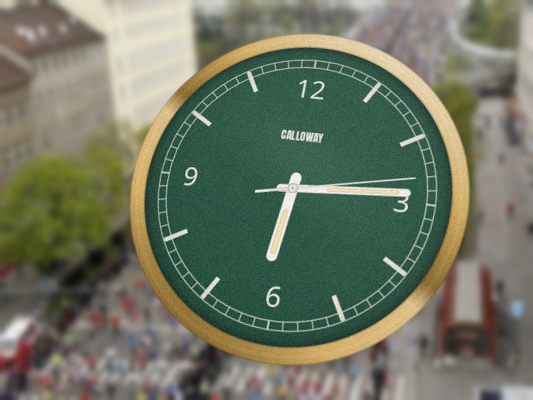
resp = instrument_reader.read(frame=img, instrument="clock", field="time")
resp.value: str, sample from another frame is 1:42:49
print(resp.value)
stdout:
6:14:13
